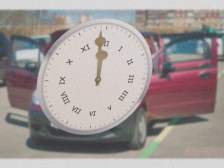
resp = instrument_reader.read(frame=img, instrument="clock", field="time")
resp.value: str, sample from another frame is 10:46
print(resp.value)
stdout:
11:59
